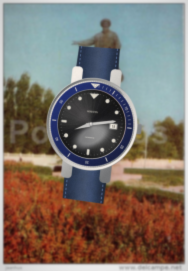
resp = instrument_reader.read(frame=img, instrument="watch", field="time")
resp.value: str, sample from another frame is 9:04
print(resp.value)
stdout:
8:13
